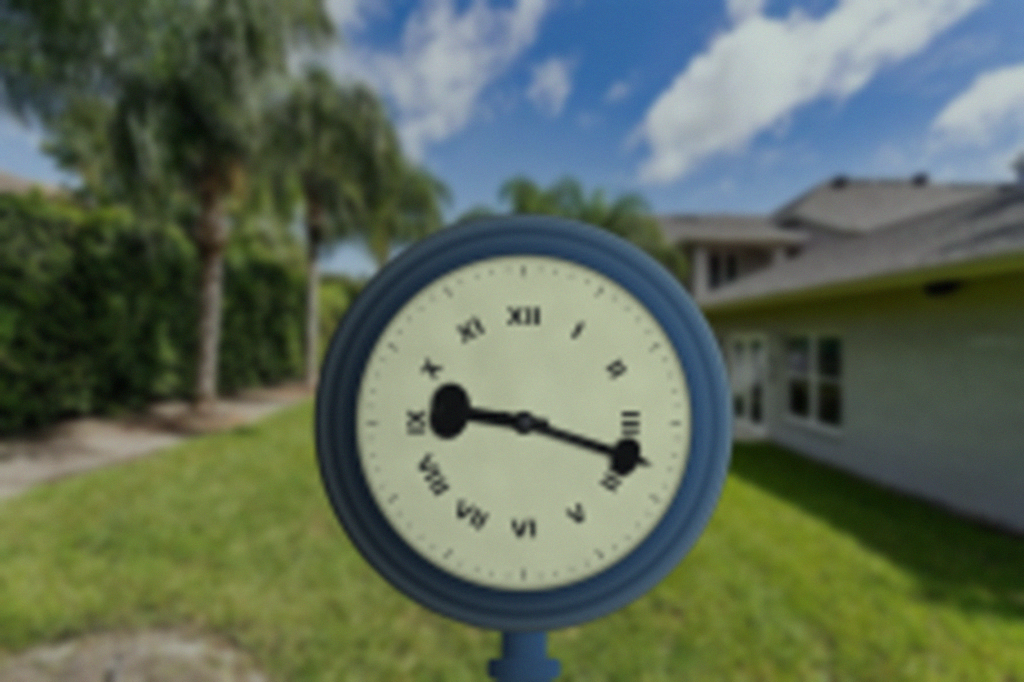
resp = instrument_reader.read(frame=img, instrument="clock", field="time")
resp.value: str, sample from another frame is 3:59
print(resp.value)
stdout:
9:18
